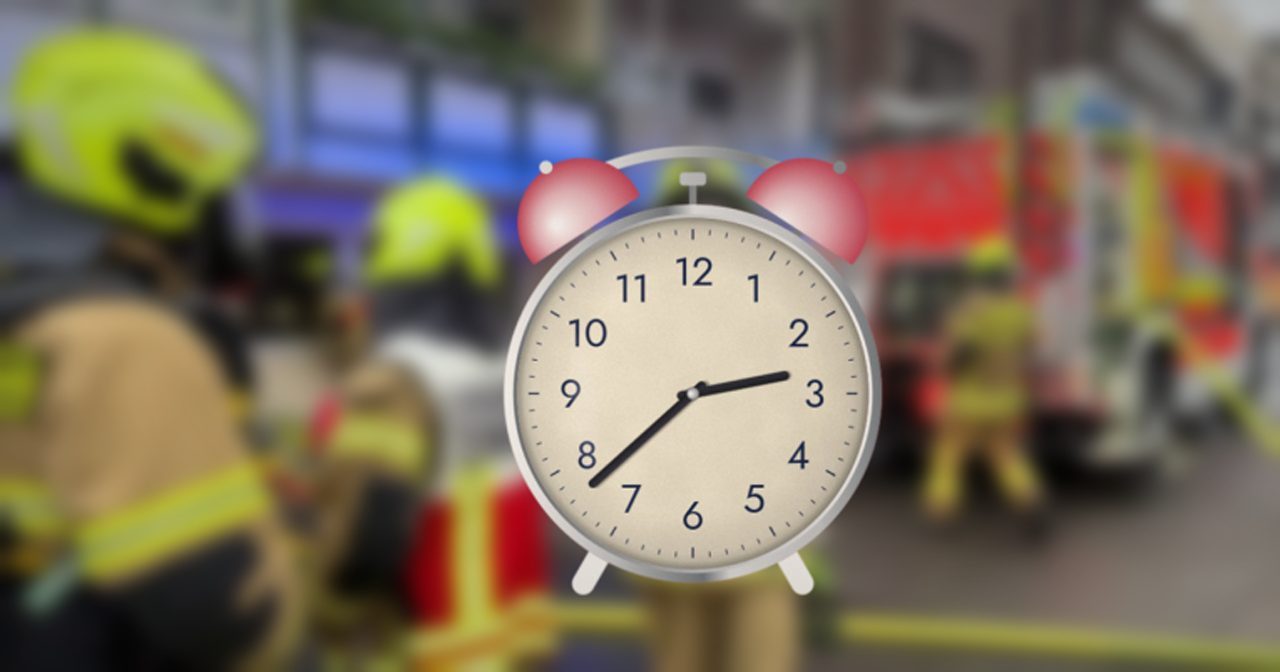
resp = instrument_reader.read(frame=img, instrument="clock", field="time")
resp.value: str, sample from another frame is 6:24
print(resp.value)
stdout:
2:38
